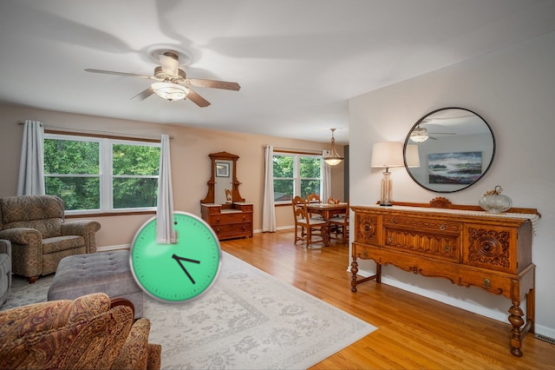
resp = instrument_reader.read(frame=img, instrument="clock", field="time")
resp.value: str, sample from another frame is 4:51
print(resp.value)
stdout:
3:24
